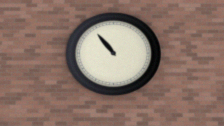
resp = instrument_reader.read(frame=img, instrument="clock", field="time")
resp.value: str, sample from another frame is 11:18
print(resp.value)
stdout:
10:54
